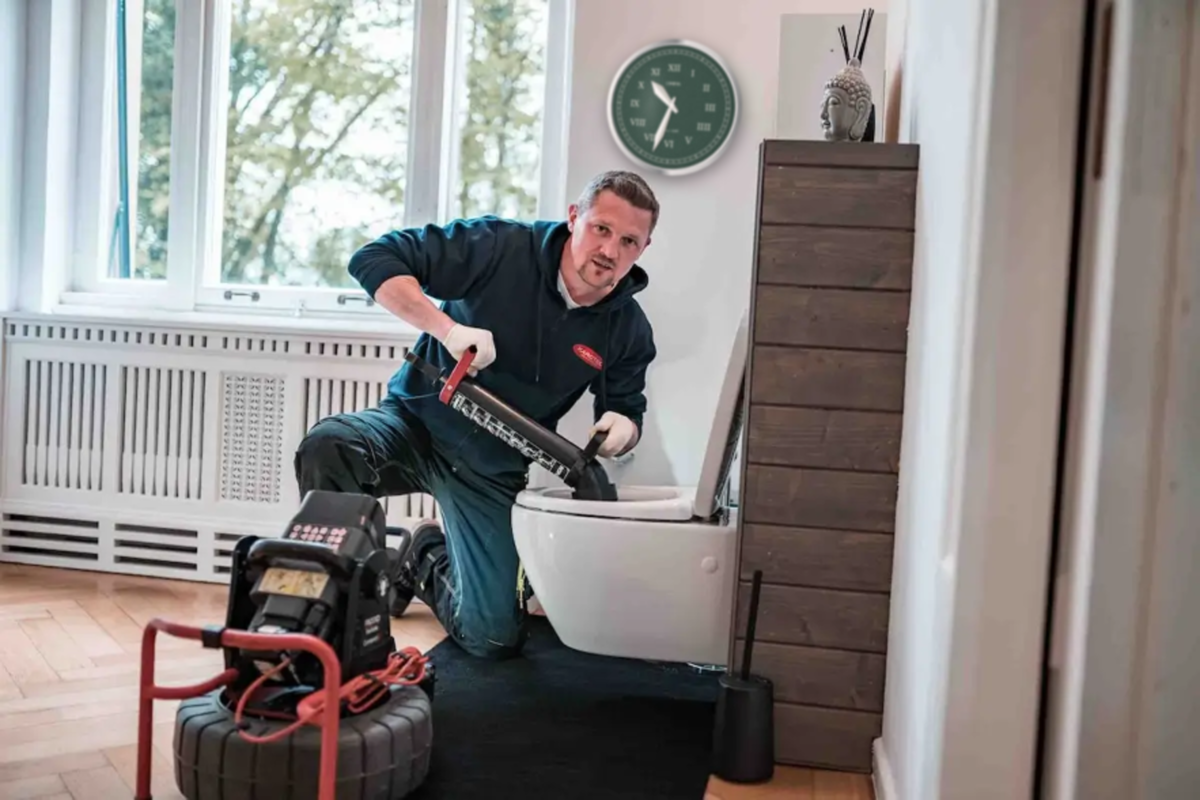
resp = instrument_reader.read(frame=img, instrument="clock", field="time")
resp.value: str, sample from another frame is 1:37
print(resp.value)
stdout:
10:33
